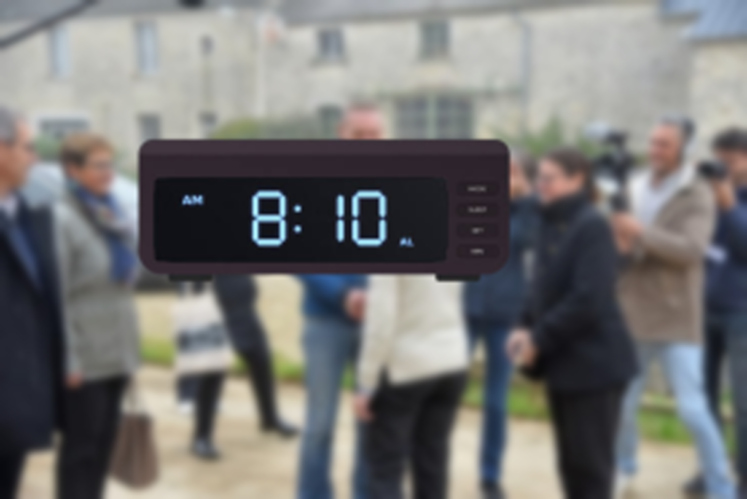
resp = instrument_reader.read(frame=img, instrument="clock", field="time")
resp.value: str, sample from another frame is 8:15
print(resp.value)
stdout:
8:10
